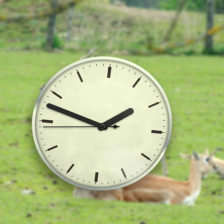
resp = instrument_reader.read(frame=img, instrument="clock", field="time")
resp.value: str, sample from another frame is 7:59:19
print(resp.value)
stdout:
1:47:44
